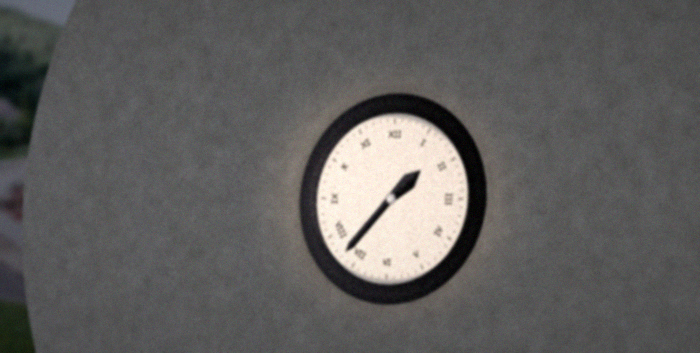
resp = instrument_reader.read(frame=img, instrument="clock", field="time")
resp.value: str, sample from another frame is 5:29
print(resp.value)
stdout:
1:37
